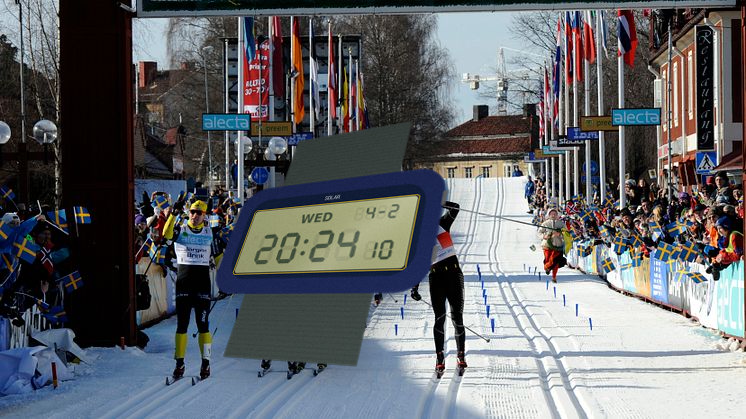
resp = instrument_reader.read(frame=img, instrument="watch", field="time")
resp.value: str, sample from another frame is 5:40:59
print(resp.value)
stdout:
20:24:10
